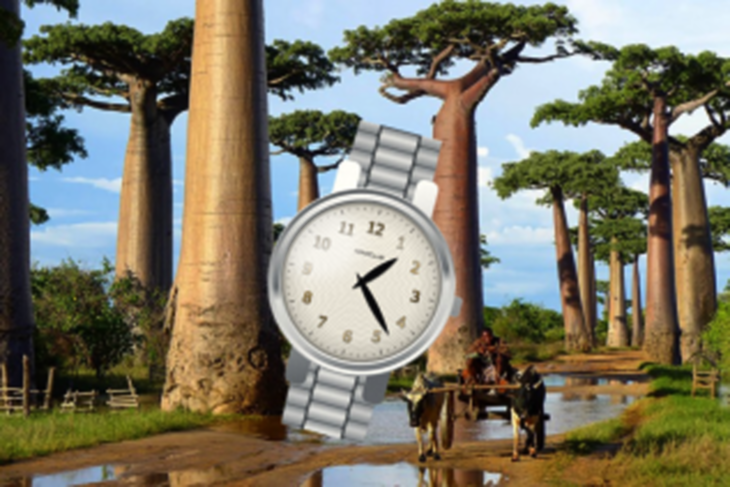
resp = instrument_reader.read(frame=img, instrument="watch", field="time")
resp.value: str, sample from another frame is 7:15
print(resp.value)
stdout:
1:23
